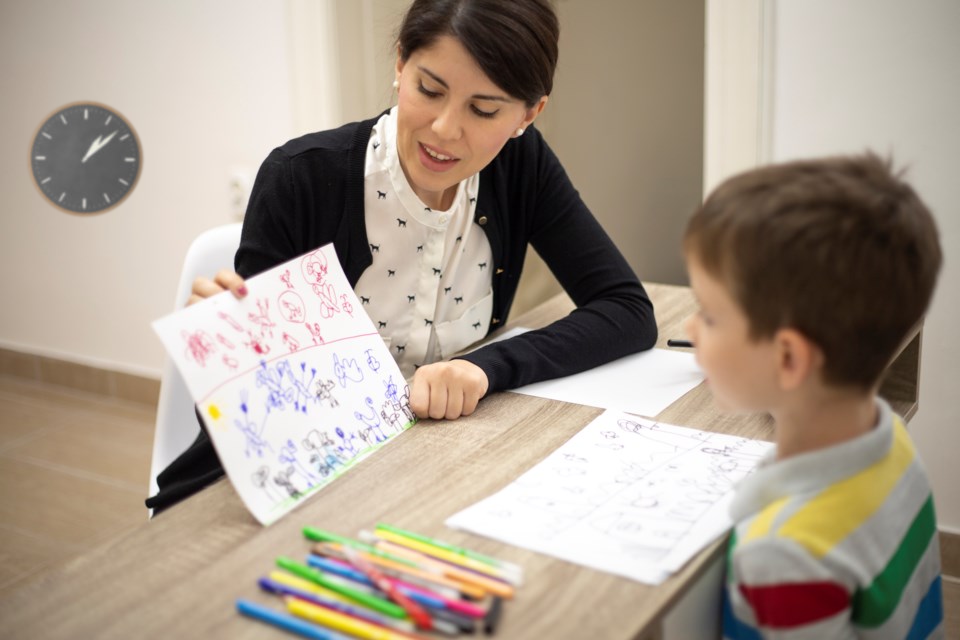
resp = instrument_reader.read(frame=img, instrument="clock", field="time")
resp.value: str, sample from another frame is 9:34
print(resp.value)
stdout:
1:08
